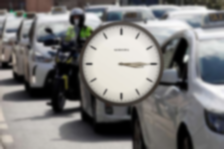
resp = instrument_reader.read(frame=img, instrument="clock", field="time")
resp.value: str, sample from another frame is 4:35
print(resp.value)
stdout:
3:15
